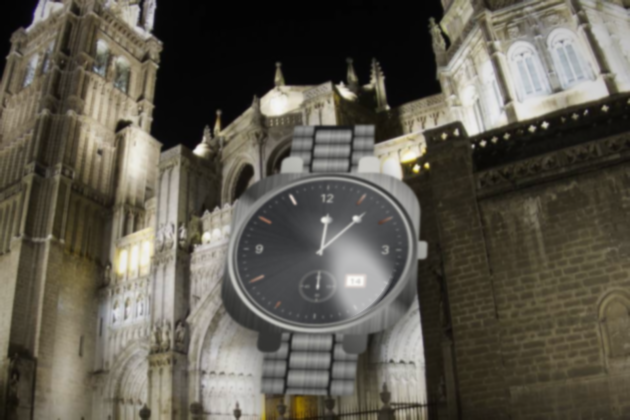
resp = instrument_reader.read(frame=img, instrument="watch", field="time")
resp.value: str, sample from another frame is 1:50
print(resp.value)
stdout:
12:07
